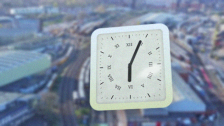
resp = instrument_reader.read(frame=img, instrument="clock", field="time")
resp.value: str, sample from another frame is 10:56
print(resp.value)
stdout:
6:04
